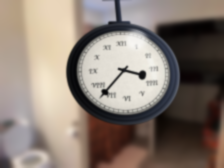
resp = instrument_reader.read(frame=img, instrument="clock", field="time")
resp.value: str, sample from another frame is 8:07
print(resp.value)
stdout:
3:37
